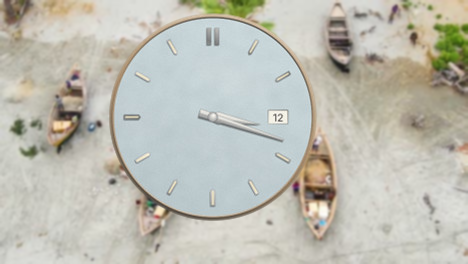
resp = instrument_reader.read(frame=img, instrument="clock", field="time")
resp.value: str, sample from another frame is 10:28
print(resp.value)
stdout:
3:18
